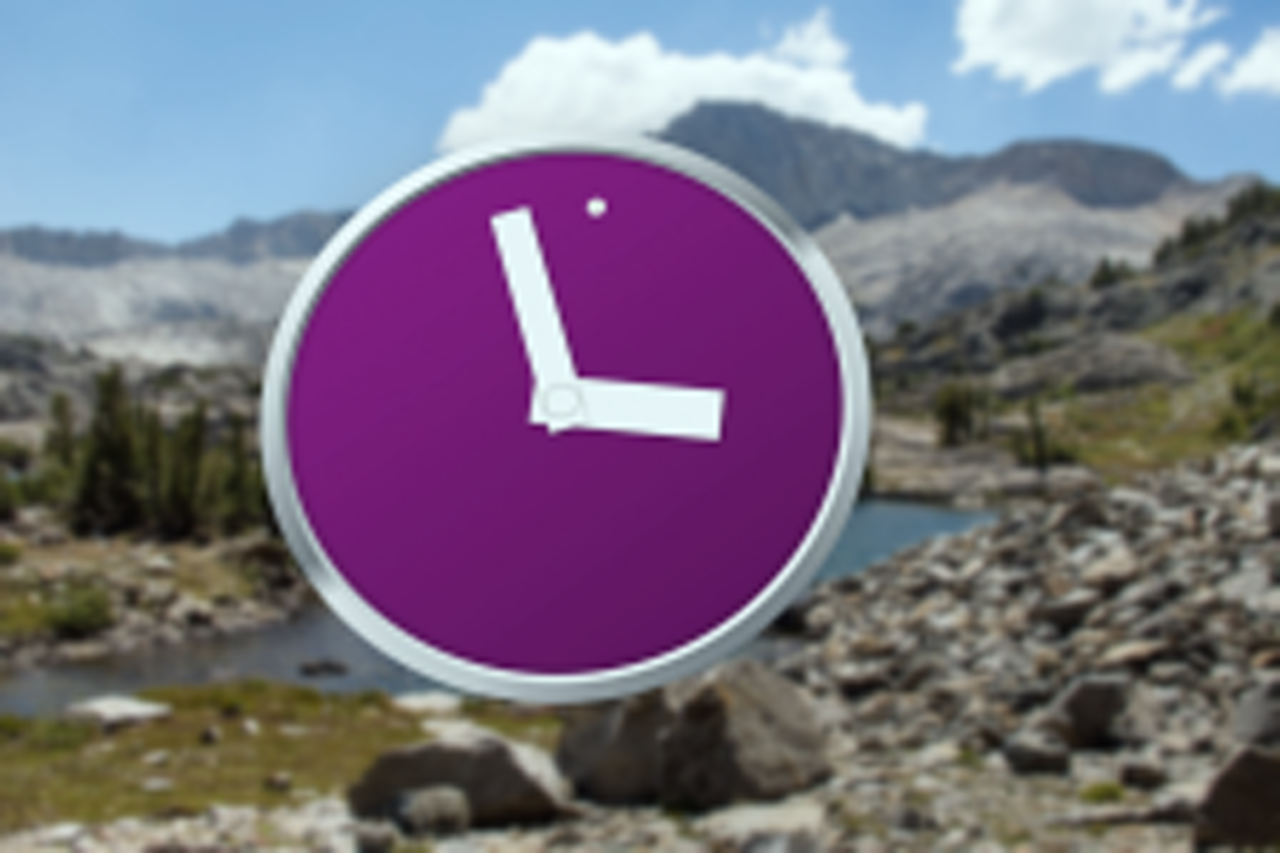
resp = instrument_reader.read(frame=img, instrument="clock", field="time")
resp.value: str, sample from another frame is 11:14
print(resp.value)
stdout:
2:56
